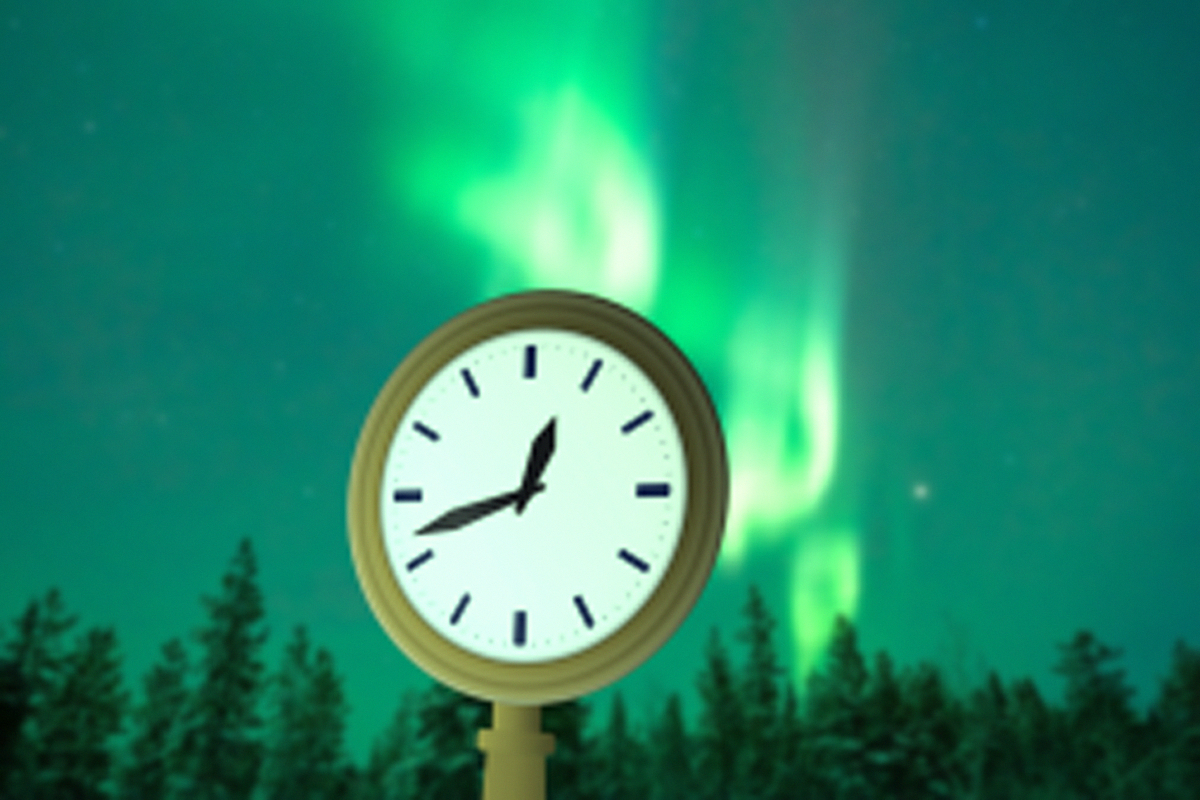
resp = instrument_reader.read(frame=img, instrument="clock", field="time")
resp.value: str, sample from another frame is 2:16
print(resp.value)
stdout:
12:42
